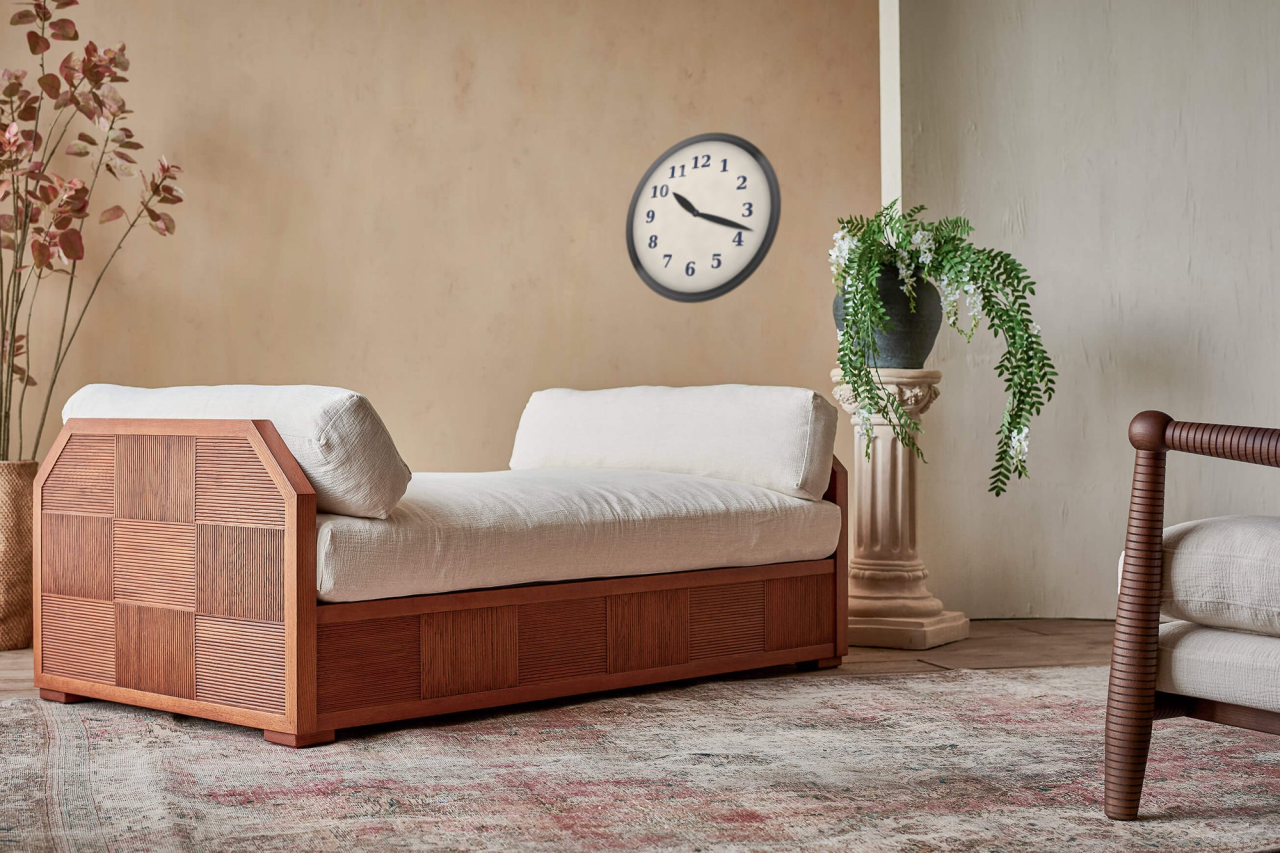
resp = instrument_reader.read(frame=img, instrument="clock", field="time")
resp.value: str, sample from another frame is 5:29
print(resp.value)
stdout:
10:18
